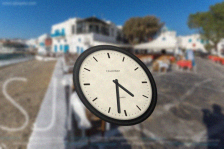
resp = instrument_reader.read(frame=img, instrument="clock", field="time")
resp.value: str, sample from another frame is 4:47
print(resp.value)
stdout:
4:32
